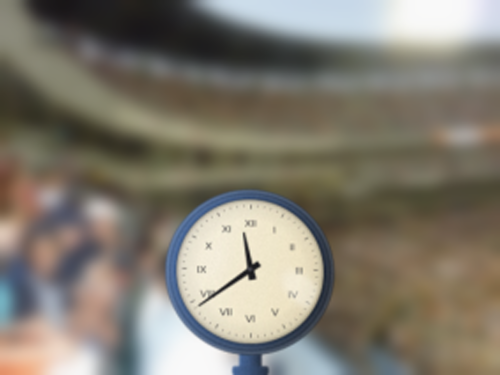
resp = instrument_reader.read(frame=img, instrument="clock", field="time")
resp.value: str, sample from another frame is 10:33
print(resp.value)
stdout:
11:39
